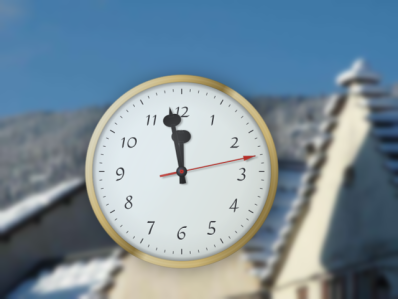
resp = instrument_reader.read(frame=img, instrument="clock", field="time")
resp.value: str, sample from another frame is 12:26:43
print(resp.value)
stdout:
11:58:13
